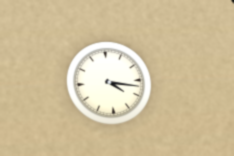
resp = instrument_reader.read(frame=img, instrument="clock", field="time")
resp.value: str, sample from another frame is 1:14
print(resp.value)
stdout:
4:17
